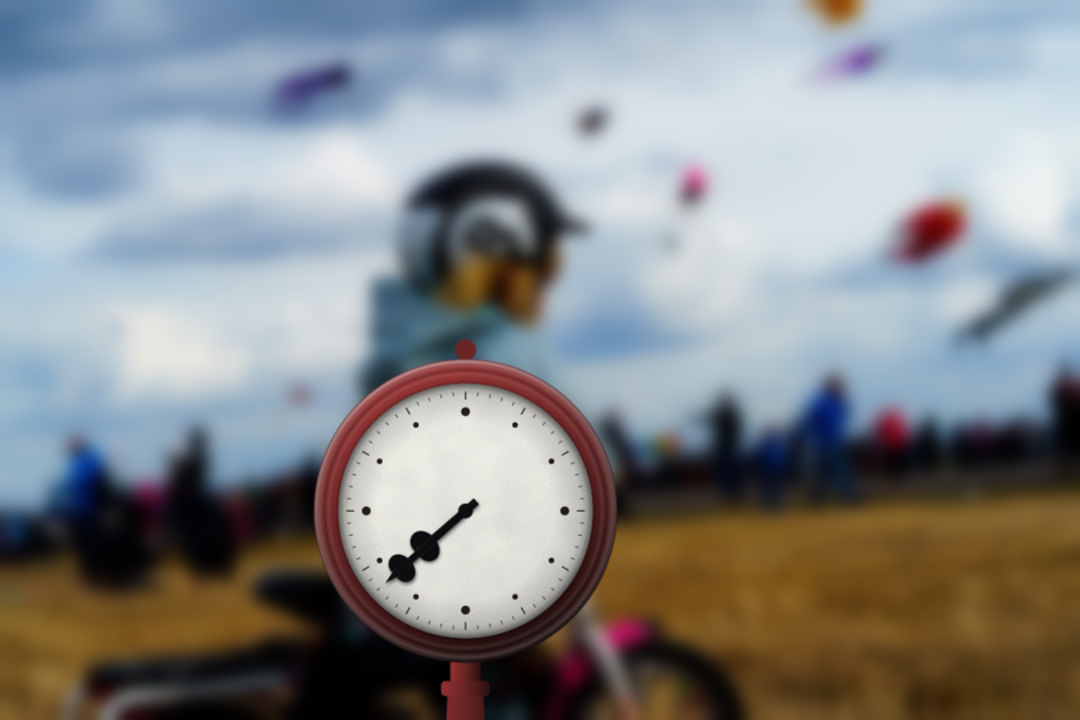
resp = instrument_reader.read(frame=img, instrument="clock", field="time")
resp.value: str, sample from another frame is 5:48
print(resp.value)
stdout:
7:38
